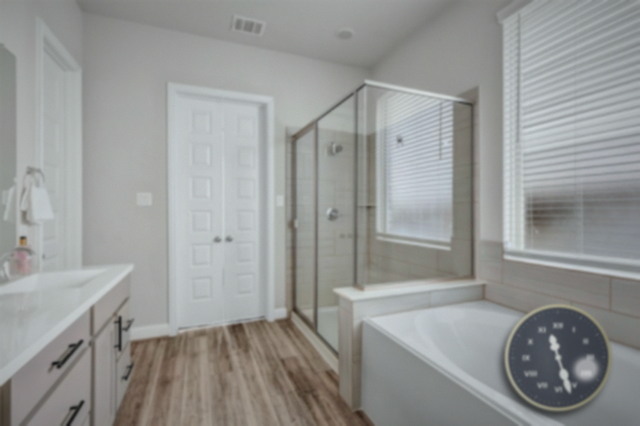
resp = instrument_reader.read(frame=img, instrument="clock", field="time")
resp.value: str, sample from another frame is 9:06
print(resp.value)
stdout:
11:27
